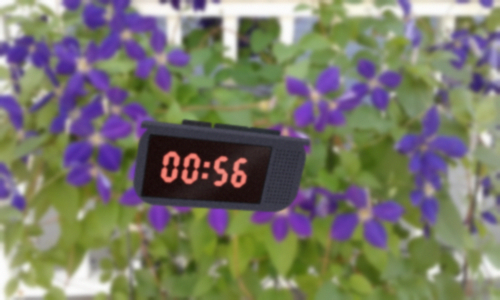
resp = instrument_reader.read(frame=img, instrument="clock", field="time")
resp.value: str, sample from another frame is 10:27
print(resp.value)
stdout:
0:56
